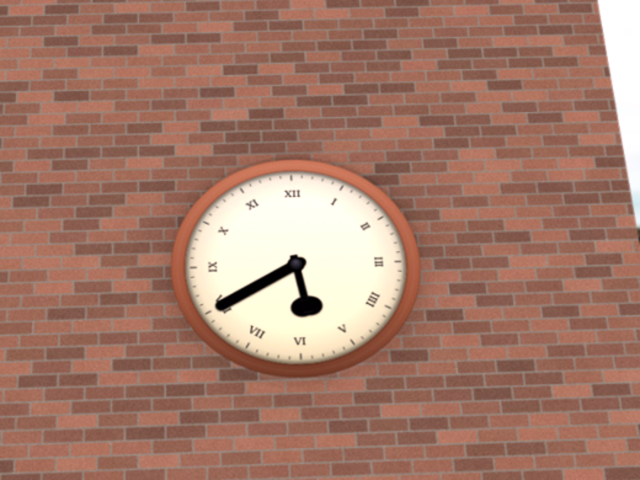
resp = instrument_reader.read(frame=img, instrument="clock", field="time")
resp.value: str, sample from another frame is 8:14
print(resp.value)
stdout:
5:40
